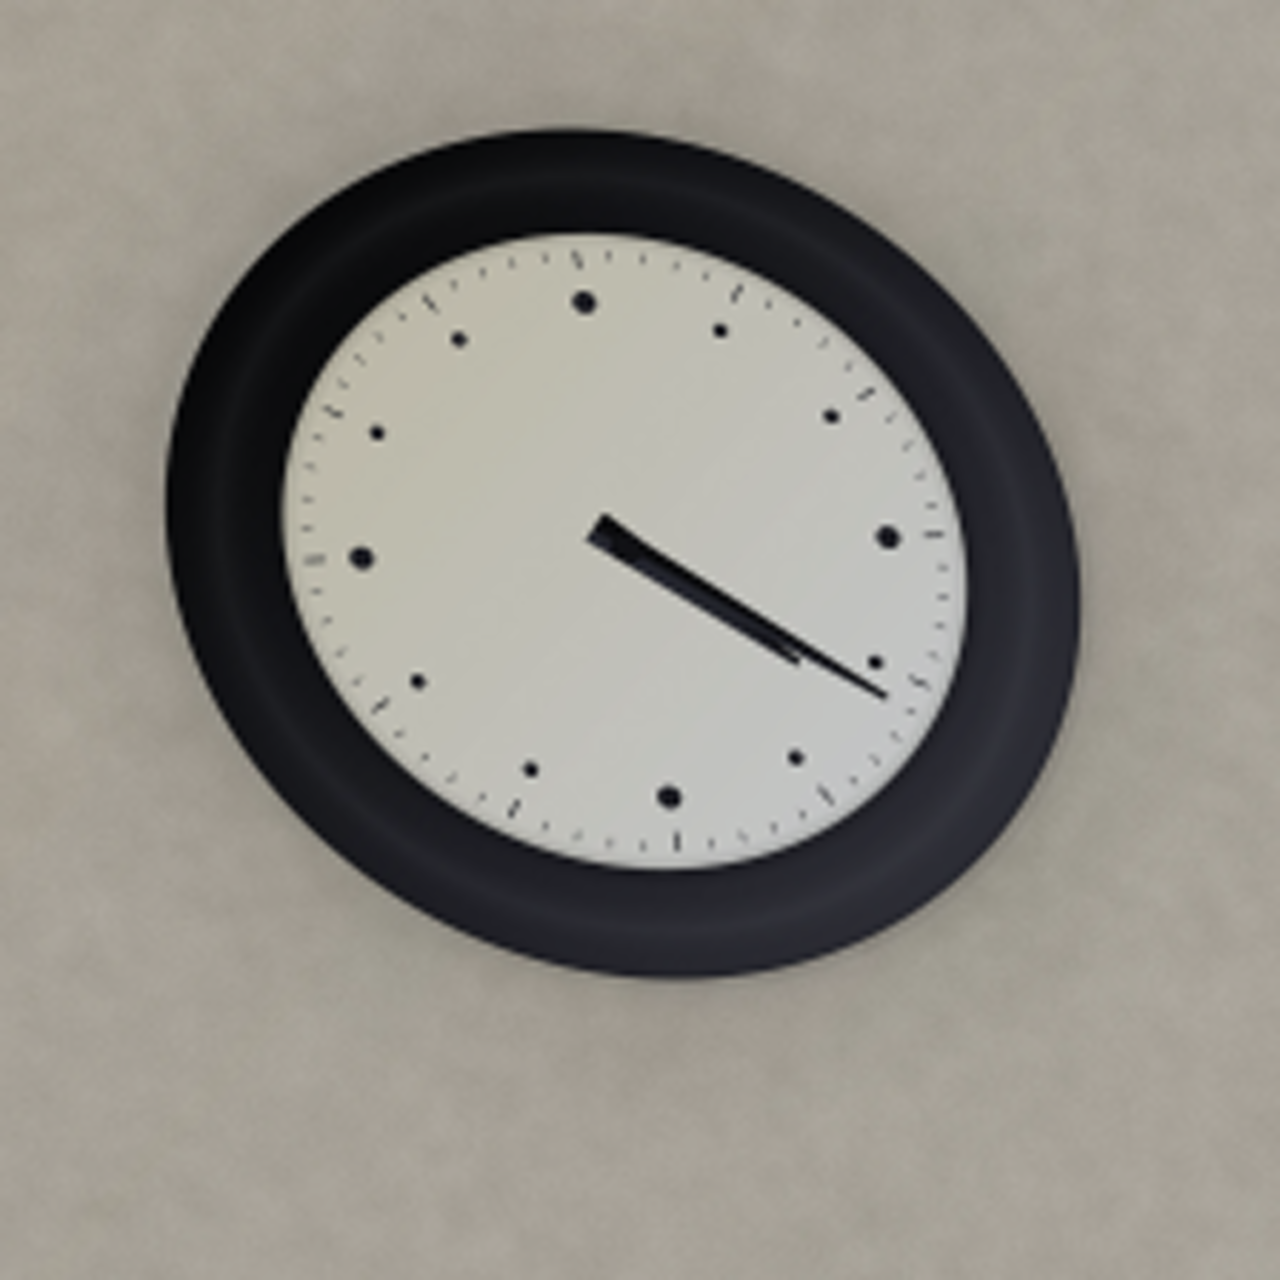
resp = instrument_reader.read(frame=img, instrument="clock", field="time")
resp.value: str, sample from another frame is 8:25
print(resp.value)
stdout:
4:21
